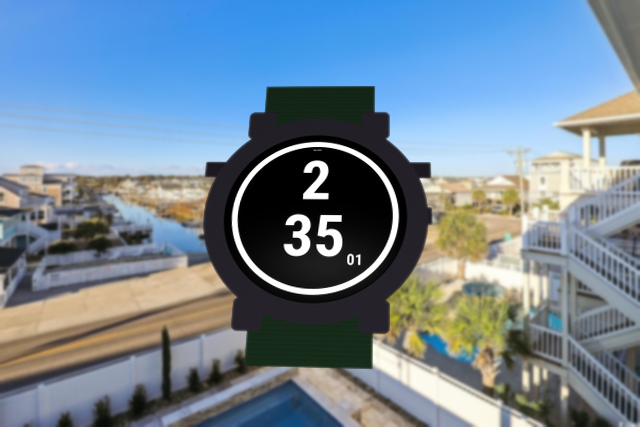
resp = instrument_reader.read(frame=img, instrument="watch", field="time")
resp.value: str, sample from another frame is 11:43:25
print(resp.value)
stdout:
2:35:01
